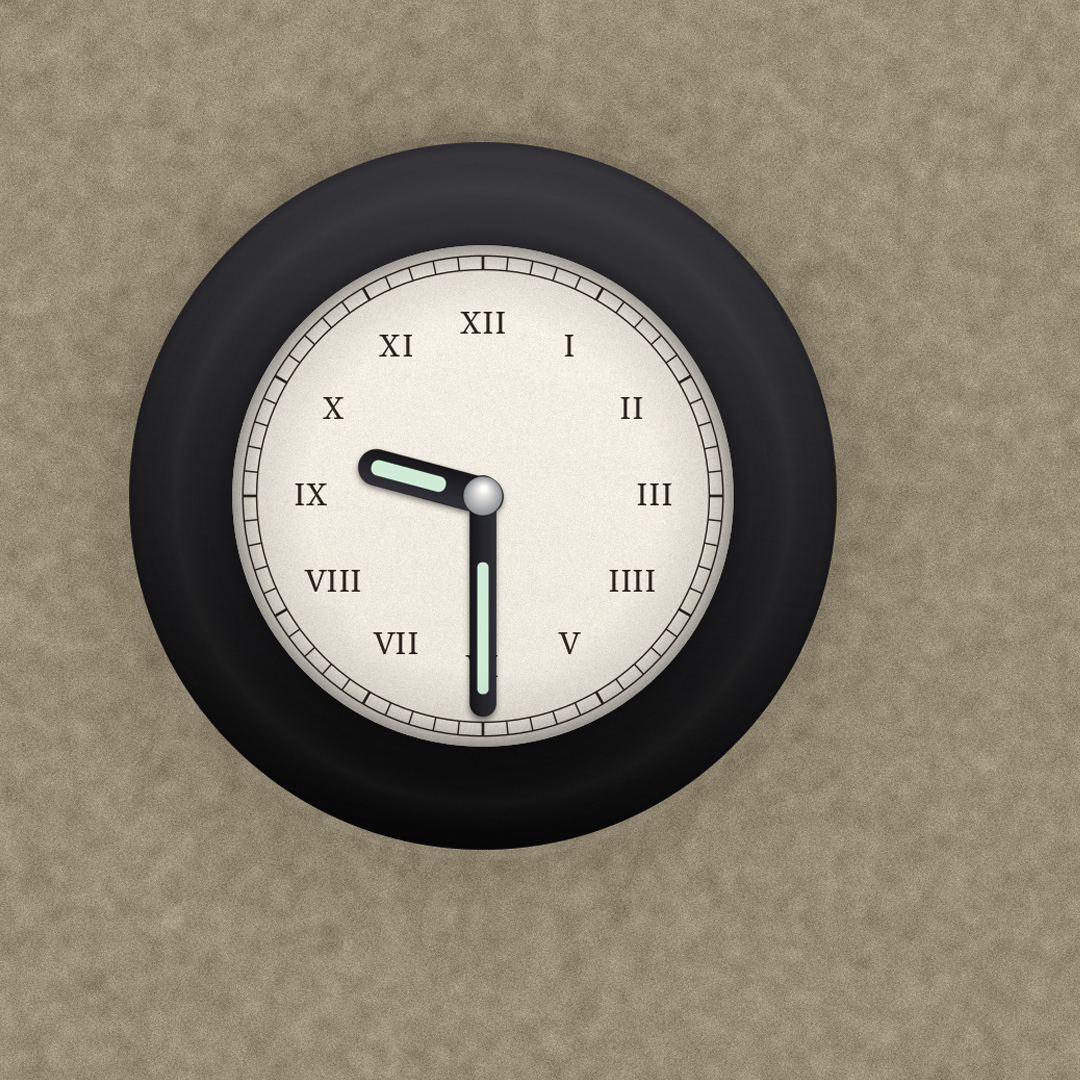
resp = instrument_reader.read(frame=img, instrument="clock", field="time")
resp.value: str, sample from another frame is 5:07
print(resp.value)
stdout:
9:30
